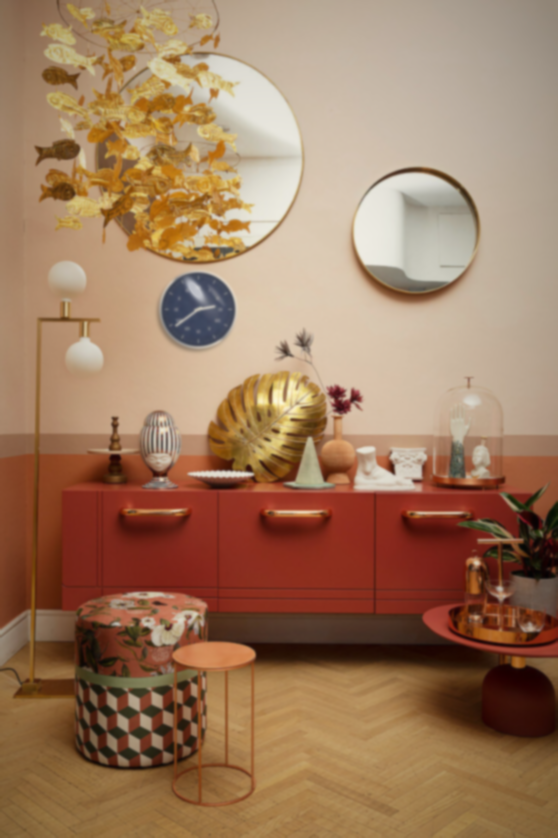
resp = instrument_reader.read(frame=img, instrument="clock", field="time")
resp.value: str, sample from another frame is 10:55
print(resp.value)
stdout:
2:39
